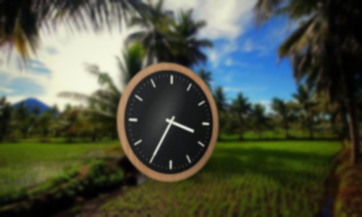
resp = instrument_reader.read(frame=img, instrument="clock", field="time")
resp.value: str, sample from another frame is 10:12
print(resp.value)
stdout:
3:35
